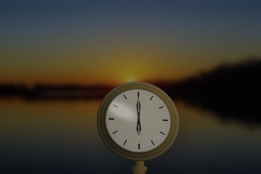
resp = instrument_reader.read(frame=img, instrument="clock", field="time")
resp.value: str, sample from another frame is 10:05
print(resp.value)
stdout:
6:00
